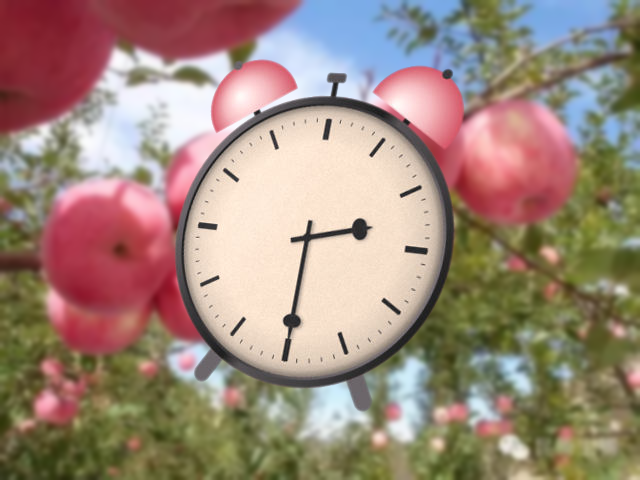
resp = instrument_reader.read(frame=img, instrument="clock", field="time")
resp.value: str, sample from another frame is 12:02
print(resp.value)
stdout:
2:30
